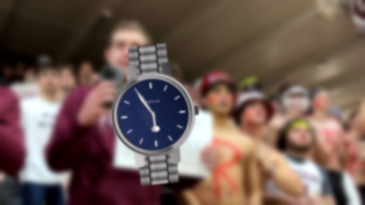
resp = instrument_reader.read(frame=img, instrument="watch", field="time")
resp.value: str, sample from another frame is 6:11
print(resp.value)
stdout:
5:55
